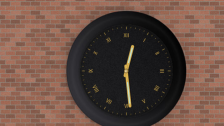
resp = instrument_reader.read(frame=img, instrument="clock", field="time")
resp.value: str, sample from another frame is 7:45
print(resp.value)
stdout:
12:29
